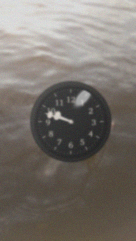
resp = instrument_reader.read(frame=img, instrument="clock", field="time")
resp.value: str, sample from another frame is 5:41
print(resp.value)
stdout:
9:48
